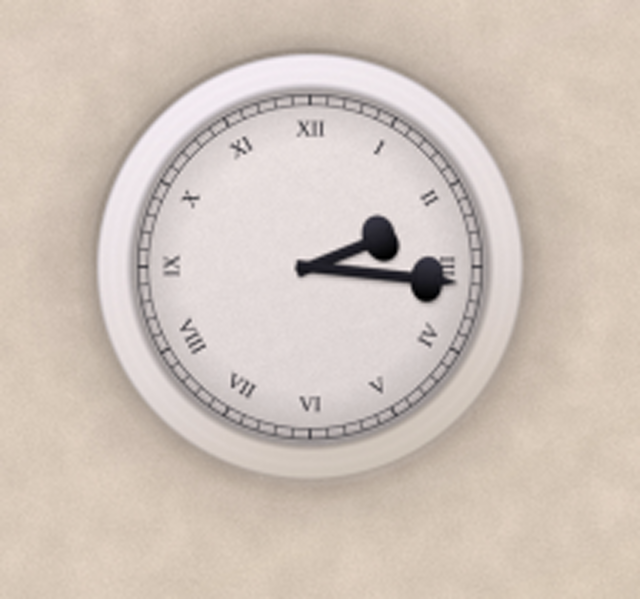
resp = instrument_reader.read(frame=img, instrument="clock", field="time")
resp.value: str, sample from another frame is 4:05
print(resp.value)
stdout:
2:16
